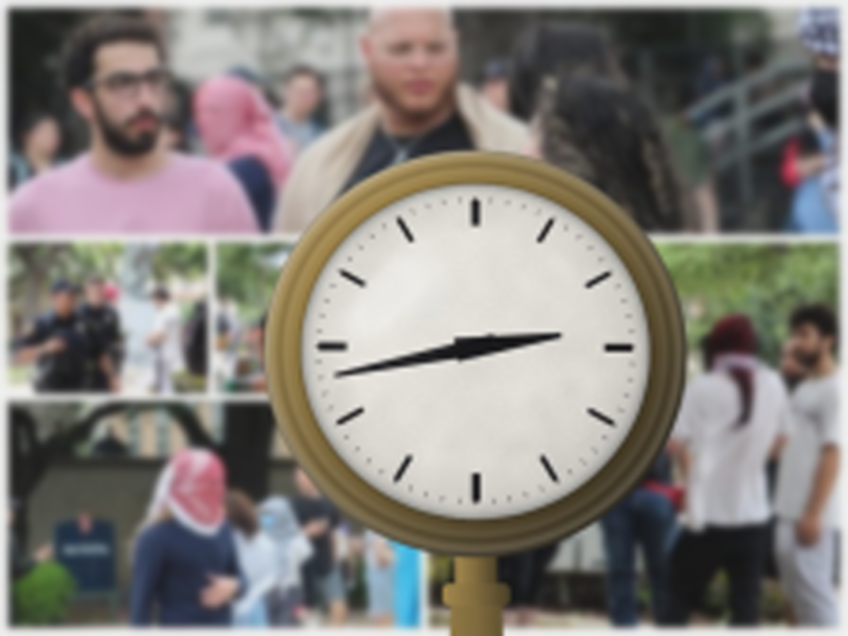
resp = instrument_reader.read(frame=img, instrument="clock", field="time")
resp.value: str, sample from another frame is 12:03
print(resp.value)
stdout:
2:43
